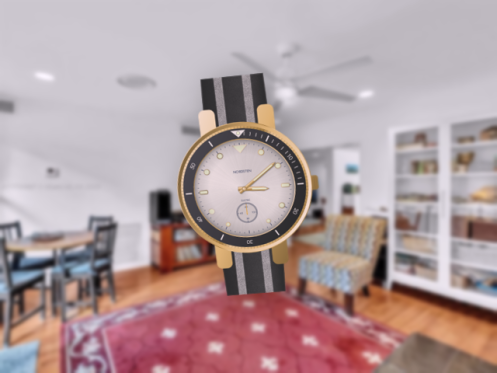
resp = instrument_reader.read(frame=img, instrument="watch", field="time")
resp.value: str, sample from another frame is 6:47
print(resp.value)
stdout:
3:09
